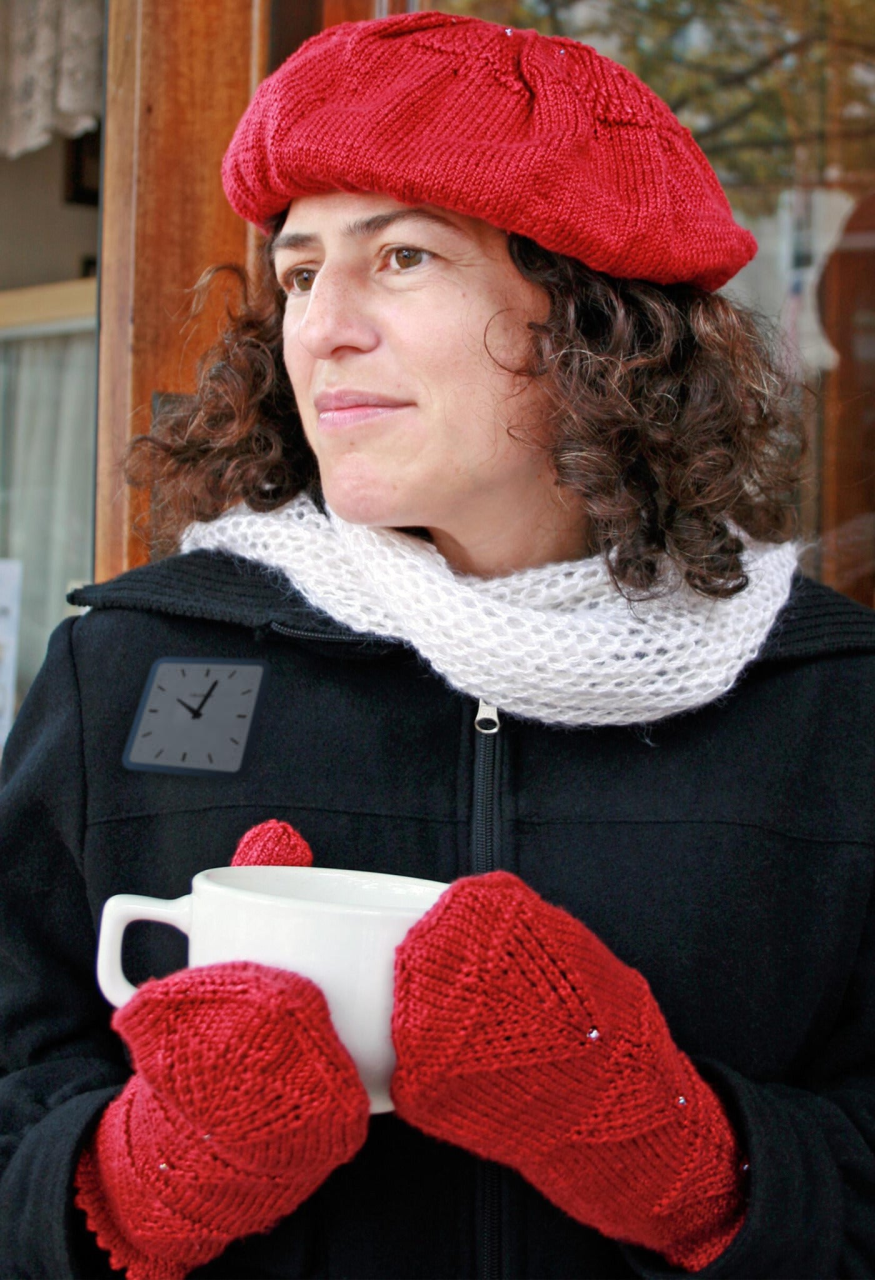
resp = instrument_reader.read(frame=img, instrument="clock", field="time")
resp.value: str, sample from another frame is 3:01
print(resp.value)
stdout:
10:03
